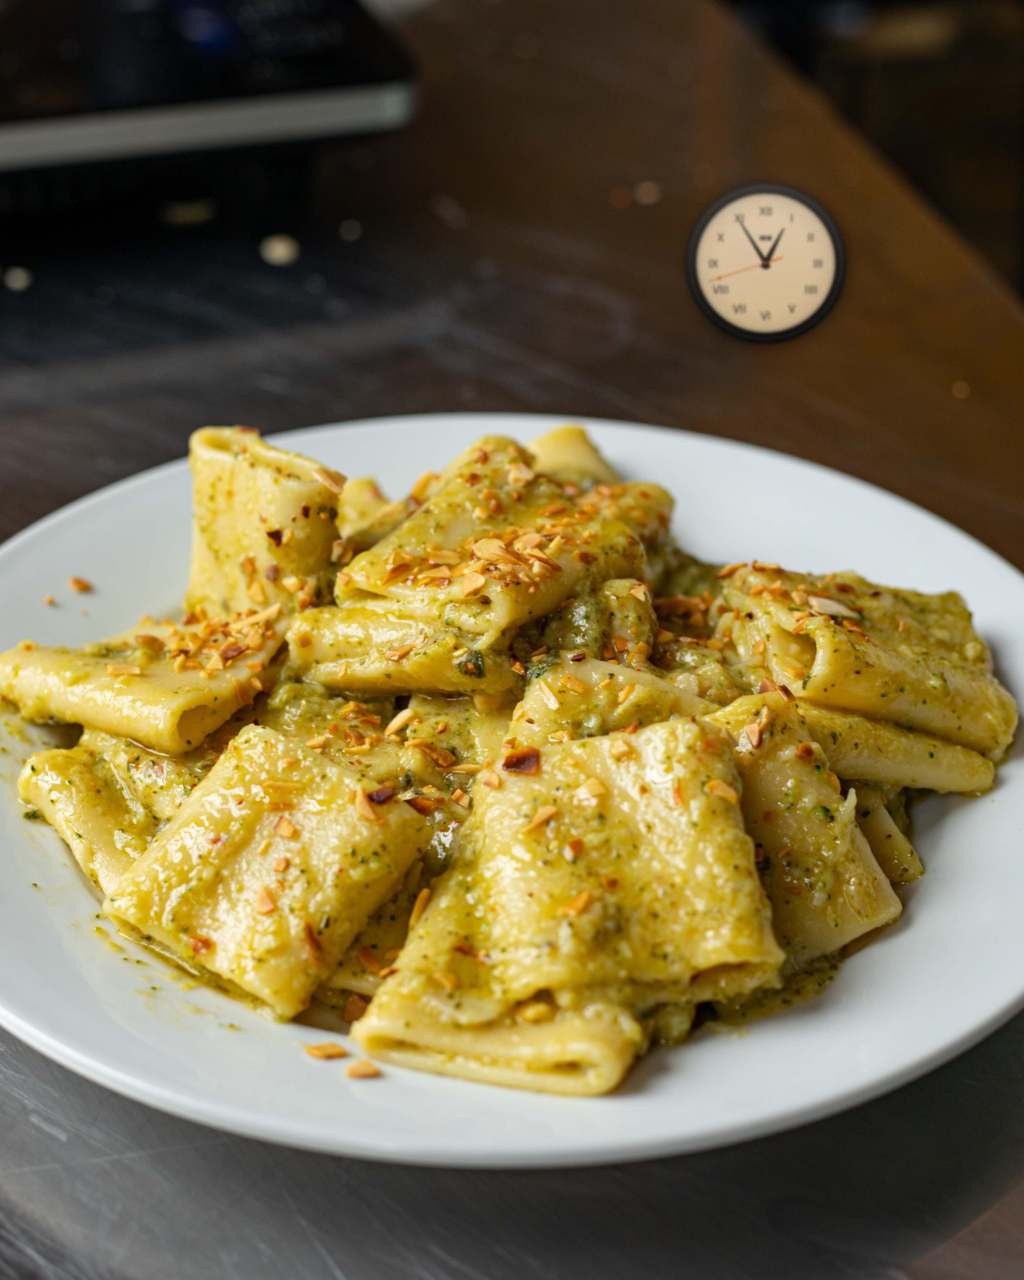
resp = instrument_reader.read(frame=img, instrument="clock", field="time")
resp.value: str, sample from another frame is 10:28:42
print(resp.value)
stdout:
12:54:42
